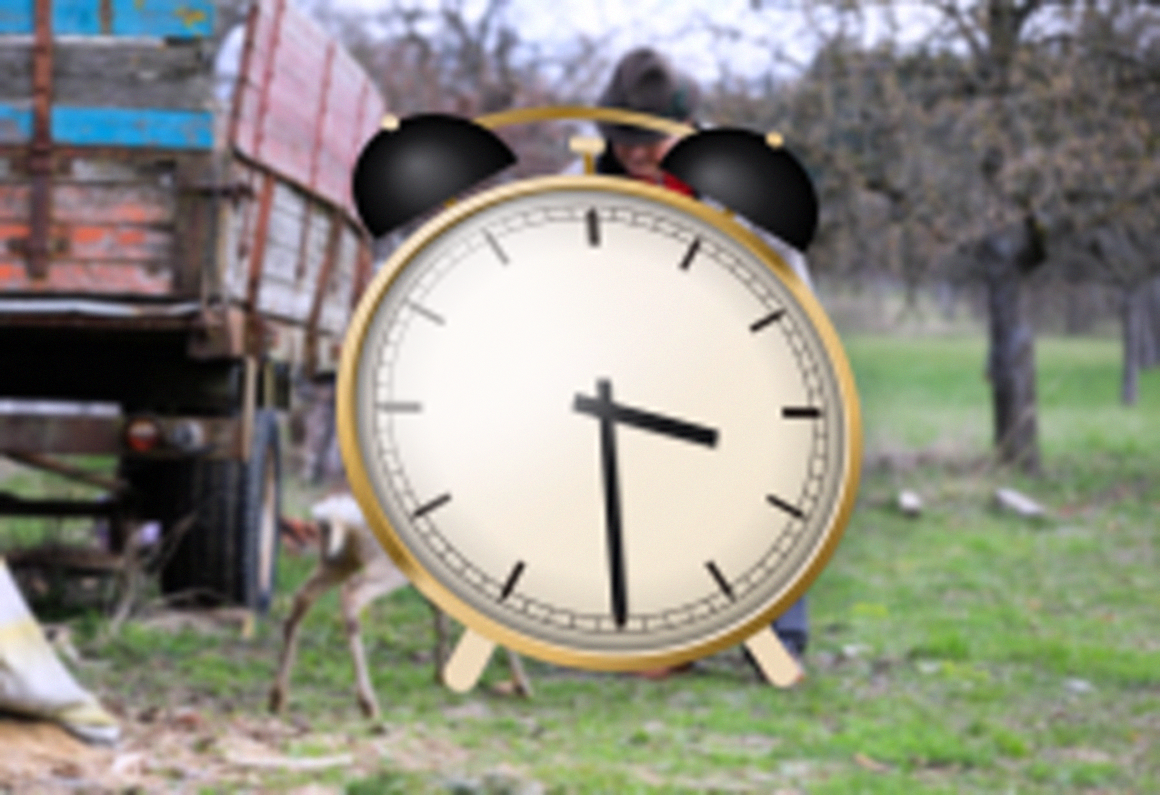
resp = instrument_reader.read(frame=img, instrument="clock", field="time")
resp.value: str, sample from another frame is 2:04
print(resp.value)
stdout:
3:30
